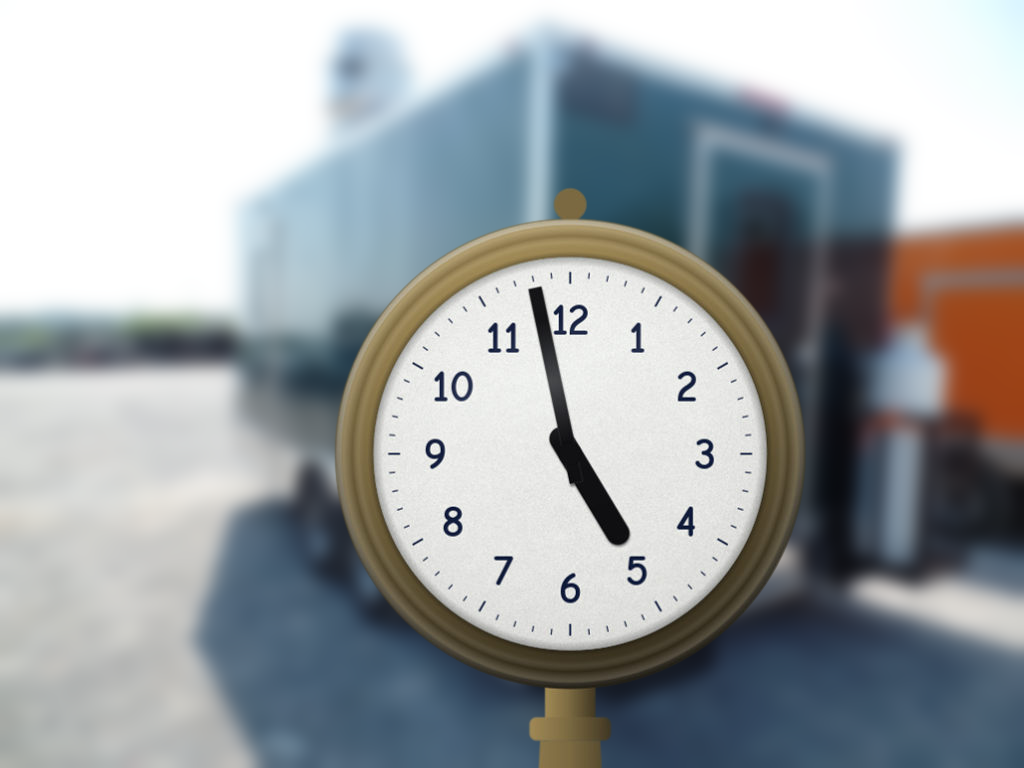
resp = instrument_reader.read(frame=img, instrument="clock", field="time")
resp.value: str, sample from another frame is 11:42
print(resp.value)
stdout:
4:58
